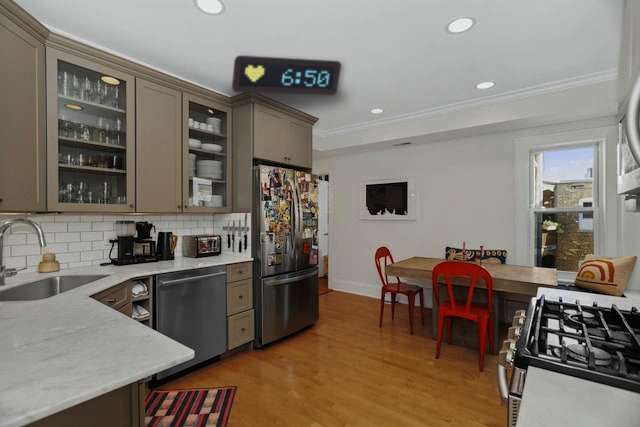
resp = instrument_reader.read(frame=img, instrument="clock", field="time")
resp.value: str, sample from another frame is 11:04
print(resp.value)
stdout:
6:50
